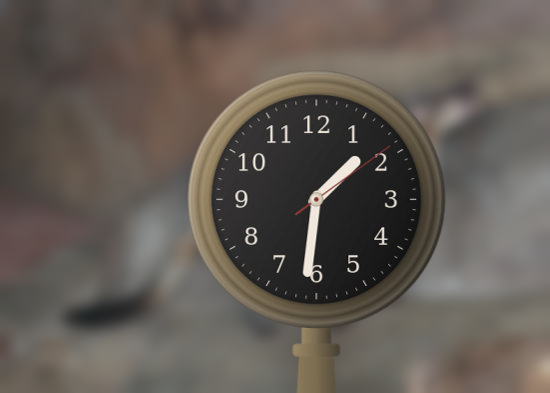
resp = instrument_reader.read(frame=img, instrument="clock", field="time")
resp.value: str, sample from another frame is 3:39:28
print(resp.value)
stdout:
1:31:09
